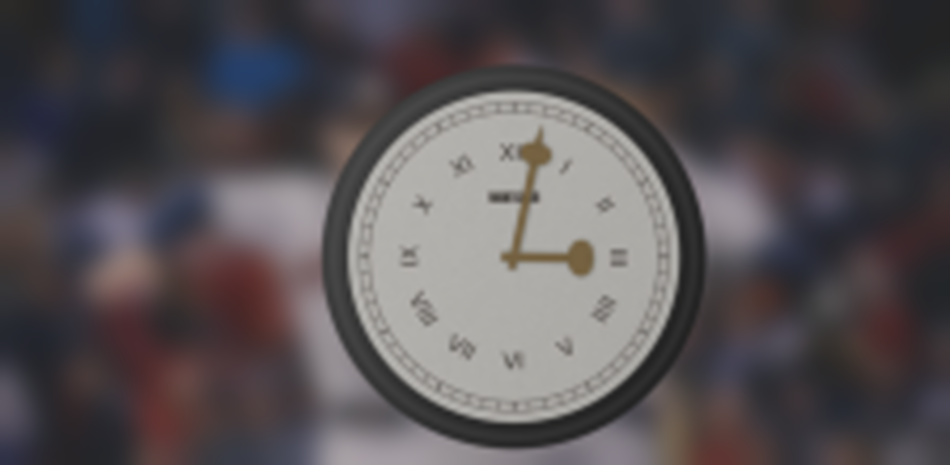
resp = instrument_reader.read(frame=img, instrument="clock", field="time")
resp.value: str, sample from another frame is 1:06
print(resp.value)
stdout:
3:02
